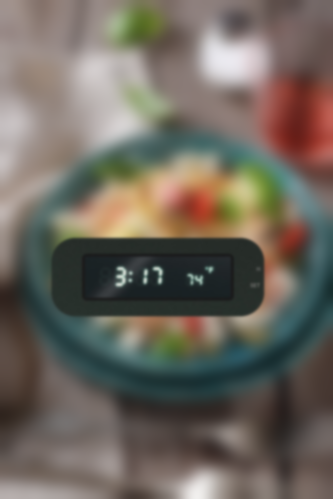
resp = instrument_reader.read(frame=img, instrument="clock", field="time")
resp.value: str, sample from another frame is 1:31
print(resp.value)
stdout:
3:17
